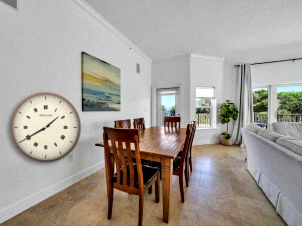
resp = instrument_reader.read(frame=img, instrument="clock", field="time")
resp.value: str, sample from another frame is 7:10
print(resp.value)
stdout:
1:40
